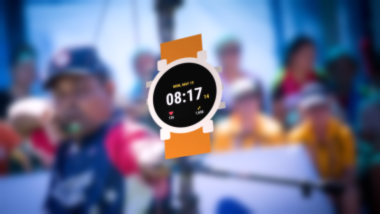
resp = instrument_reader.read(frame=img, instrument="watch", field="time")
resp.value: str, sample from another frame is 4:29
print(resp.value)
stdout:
8:17
